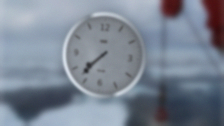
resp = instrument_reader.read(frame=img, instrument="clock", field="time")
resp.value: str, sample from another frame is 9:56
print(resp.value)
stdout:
7:37
